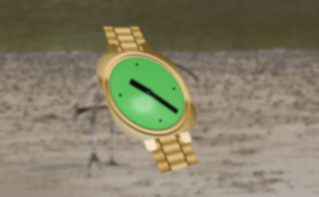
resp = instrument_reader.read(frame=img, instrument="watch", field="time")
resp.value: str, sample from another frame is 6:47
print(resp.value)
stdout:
10:23
